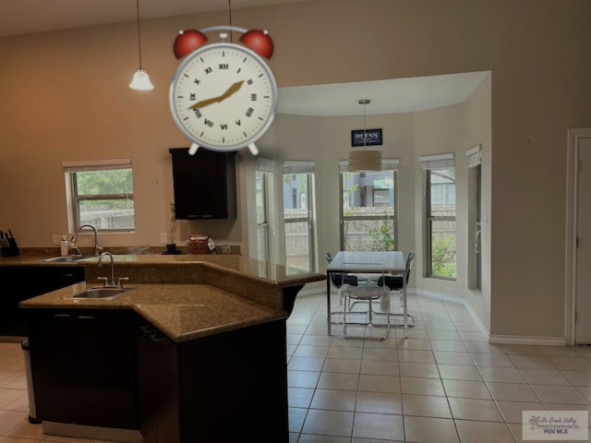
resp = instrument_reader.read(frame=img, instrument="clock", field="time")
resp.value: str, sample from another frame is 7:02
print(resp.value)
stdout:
1:42
